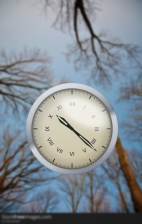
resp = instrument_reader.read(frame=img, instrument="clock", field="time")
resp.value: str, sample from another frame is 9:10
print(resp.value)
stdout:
10:22
